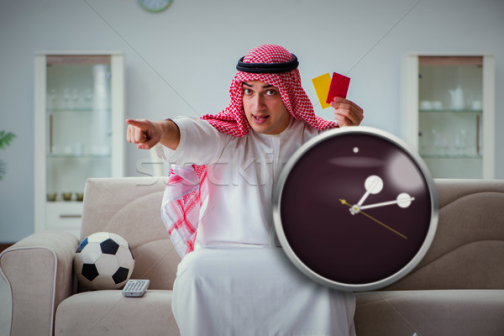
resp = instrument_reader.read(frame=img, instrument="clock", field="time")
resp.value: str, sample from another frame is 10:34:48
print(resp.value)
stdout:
1:13:20
